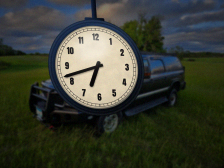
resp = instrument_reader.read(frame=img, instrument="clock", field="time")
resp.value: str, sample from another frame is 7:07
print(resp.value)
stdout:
6:42
